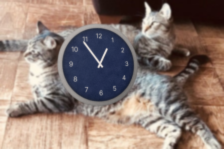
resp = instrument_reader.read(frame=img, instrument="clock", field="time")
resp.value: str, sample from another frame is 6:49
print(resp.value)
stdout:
12:54
